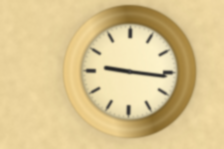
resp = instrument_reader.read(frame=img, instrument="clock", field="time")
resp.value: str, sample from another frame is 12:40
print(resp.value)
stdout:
9:16
